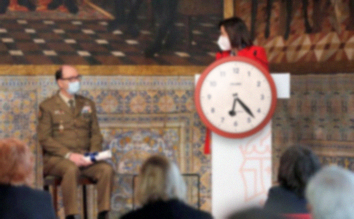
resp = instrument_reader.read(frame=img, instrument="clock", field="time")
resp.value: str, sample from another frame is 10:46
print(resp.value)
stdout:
6:23
